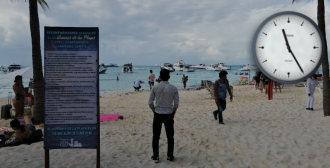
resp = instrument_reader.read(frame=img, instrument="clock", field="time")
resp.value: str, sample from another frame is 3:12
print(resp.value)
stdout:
11:25
